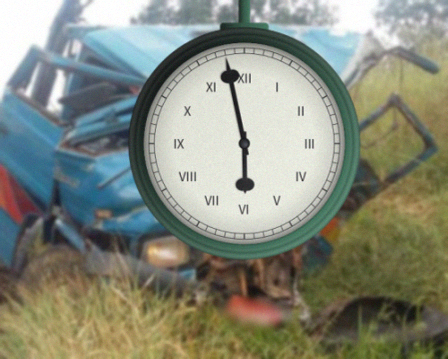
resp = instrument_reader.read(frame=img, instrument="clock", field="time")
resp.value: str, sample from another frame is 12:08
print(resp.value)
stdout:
5:58
